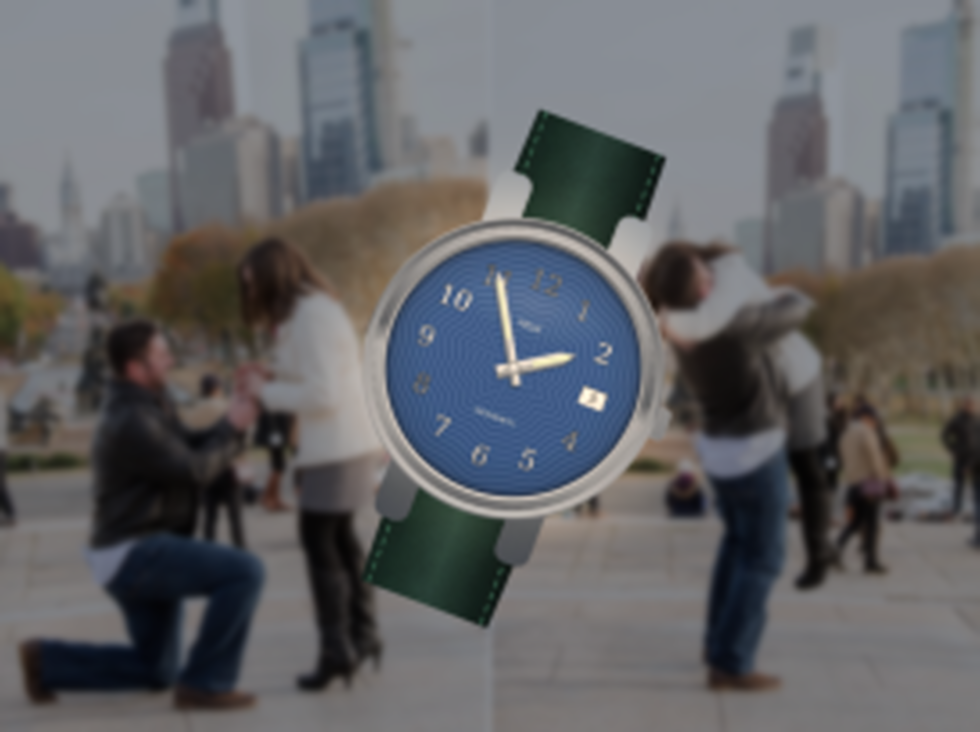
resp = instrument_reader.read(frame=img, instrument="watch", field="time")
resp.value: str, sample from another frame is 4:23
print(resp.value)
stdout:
1:55
